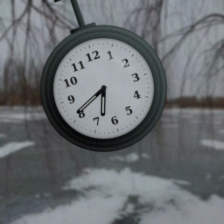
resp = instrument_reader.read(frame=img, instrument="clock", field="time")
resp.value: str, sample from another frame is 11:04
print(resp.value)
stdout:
6:41
